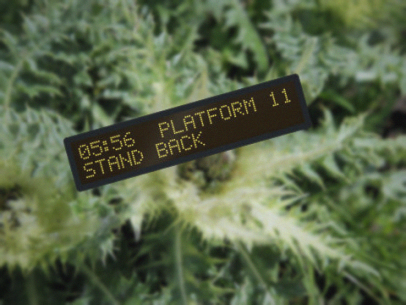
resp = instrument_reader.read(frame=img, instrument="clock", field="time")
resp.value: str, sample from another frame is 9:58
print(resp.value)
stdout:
5:56
